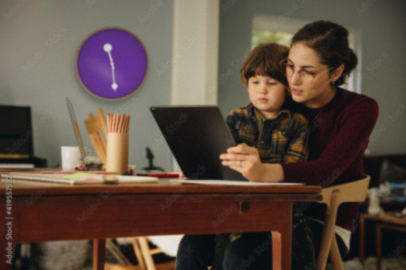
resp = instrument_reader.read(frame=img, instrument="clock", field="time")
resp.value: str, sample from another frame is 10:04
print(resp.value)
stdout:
11:29
